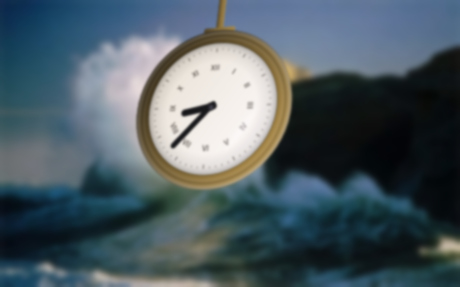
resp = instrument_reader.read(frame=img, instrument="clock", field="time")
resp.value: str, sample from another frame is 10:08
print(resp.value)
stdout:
8:37
